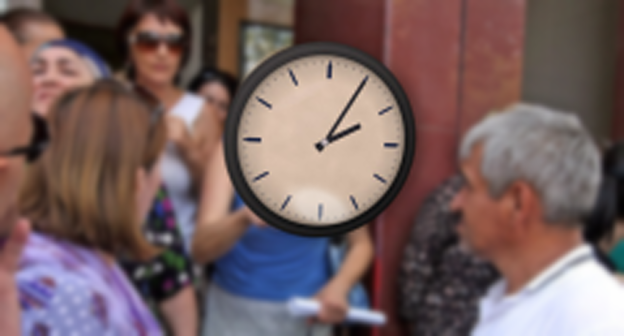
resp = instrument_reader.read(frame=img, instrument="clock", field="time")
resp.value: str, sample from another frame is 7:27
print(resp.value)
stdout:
2:05
